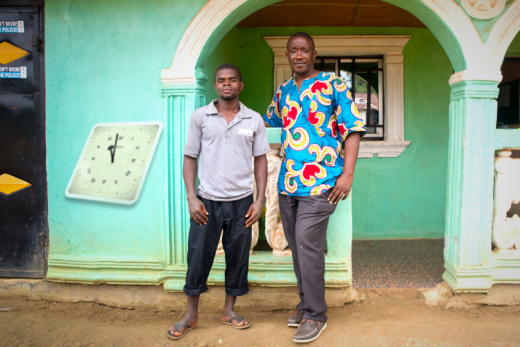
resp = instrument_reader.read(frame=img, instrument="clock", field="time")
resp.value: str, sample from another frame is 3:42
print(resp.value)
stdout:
10:58
